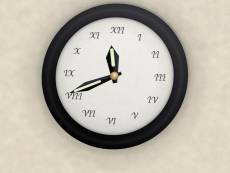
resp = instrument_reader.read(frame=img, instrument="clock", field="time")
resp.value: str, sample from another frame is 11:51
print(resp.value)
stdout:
11:41
